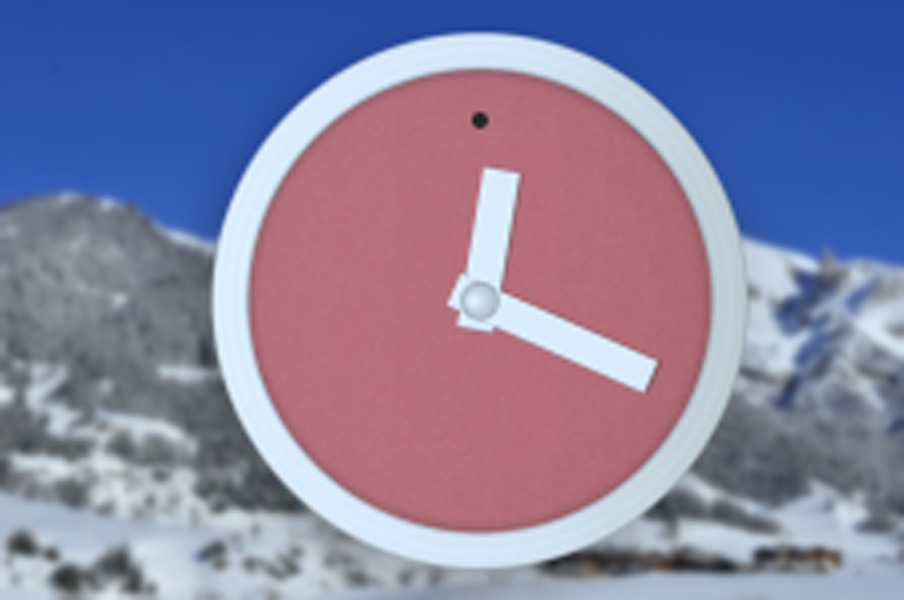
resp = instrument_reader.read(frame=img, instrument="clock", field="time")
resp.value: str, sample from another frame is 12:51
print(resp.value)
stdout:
12:19
